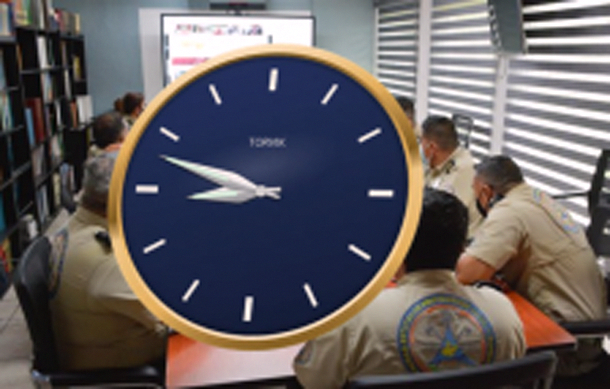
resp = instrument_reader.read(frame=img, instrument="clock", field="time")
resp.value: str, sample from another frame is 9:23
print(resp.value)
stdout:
8:48
